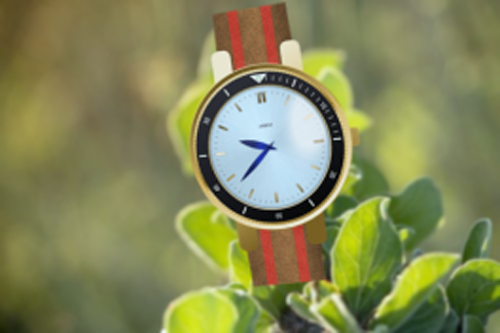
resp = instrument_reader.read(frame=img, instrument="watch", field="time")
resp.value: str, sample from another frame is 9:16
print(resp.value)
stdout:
9:38
